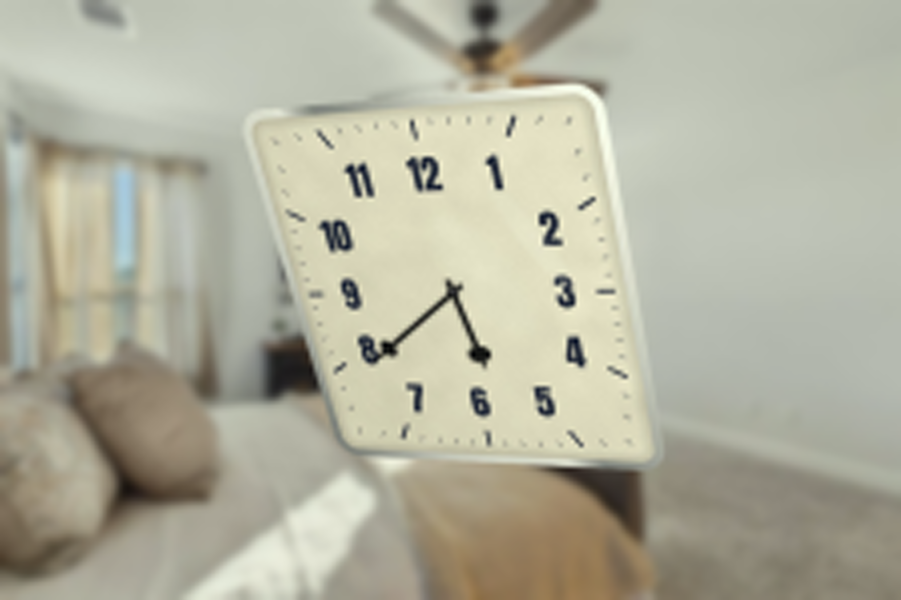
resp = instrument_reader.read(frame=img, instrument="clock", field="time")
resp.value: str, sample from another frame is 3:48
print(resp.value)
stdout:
5:39
